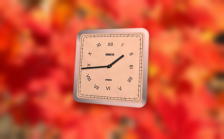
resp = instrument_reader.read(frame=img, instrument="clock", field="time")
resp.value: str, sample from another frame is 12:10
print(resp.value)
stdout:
1:44
